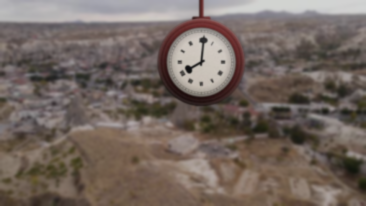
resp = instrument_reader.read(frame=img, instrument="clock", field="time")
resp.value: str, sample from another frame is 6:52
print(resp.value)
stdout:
8:01
